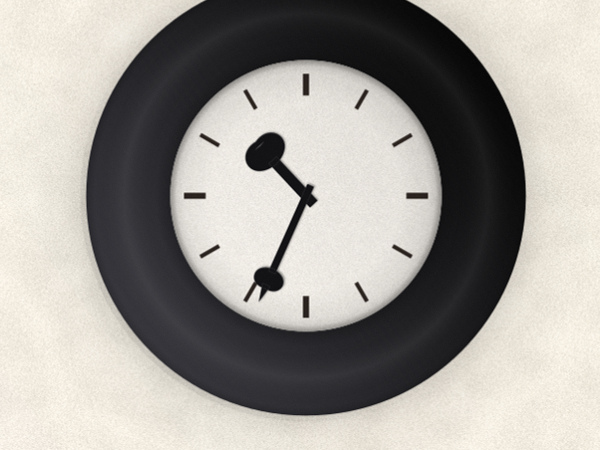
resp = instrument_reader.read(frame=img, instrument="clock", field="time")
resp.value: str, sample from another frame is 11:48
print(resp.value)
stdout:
10:34
